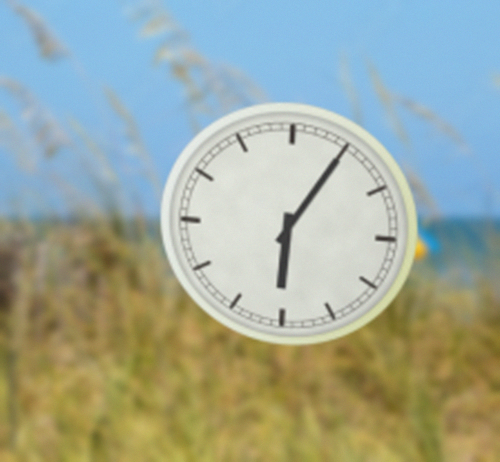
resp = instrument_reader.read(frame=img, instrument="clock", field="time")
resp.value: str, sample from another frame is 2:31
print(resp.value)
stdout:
6:05
